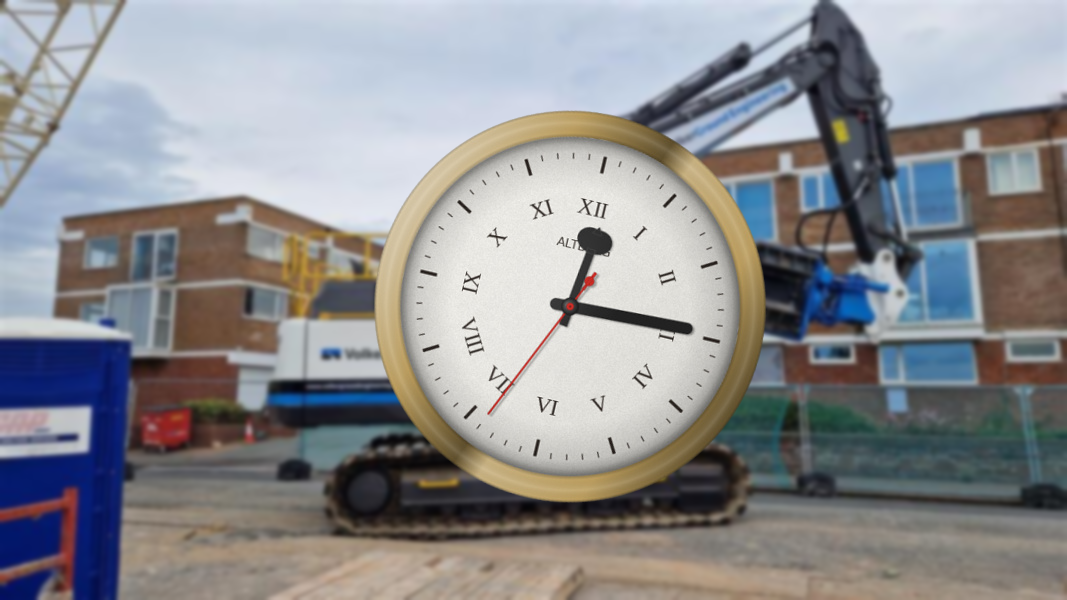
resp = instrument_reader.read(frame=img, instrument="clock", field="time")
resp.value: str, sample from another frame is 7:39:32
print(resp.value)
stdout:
12:14:34
